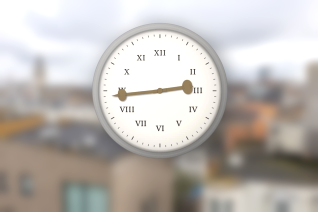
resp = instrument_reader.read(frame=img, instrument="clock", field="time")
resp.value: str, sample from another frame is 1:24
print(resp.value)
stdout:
2:44
